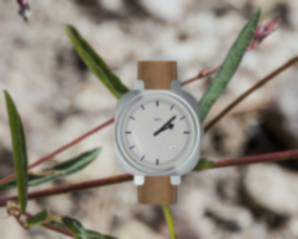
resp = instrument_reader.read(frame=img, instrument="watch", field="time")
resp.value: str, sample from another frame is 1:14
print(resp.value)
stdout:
2:08
